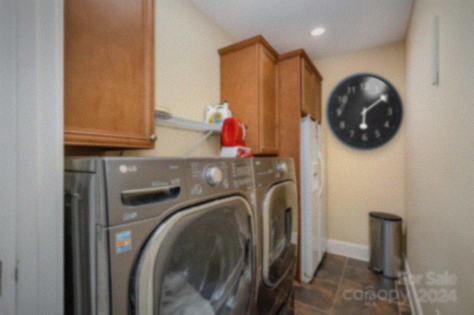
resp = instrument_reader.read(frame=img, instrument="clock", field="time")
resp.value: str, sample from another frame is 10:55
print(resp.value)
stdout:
6:09
